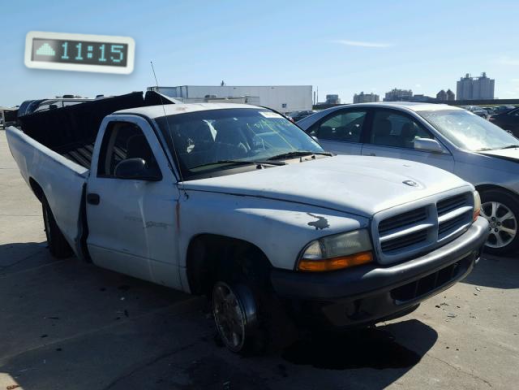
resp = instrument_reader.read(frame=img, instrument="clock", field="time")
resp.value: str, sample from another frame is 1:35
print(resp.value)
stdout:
11:15
